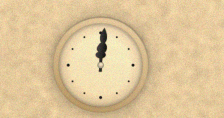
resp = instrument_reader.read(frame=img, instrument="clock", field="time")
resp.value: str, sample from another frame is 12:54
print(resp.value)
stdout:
12:01
